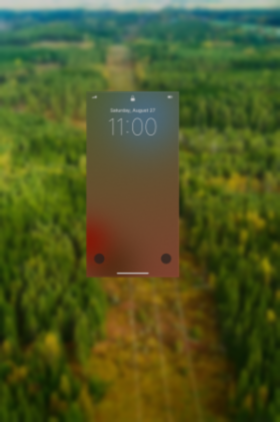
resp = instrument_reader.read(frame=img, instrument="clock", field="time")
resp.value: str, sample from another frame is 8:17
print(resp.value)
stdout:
11:00
